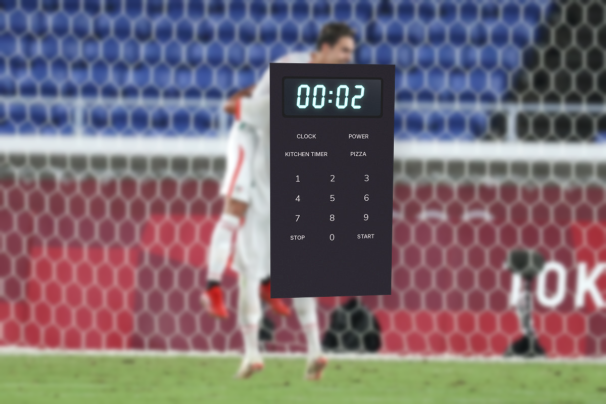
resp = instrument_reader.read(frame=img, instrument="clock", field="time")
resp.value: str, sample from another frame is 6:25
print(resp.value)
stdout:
0:02
